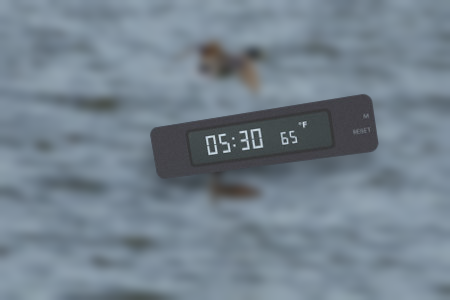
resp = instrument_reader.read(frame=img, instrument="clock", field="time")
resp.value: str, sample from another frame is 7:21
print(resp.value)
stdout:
5:30
